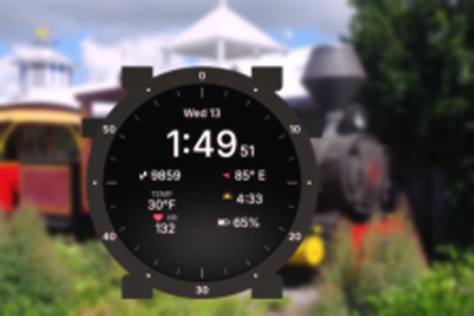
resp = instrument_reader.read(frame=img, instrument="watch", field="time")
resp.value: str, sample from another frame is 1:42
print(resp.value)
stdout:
1:49
